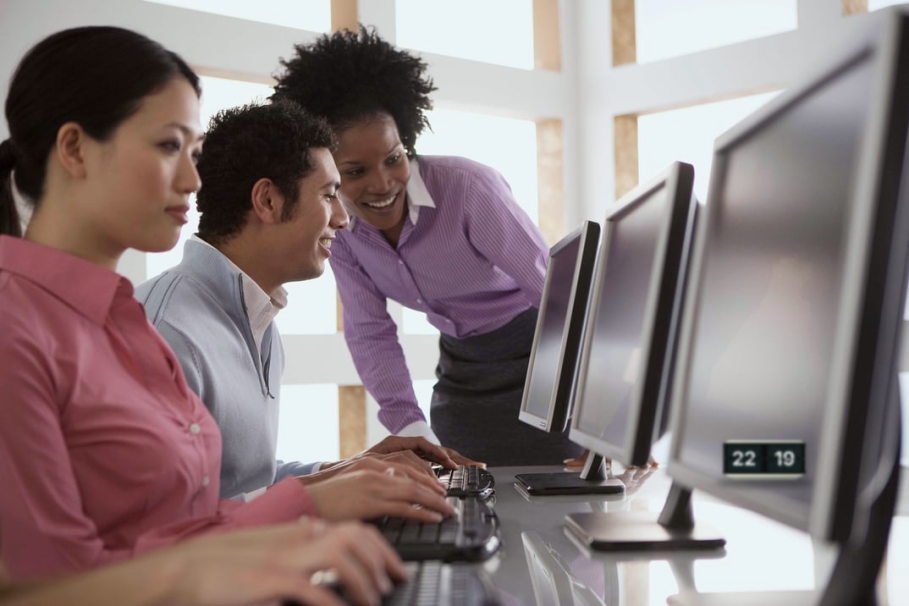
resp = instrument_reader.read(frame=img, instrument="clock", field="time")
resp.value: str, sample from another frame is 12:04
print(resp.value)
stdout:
22:19
